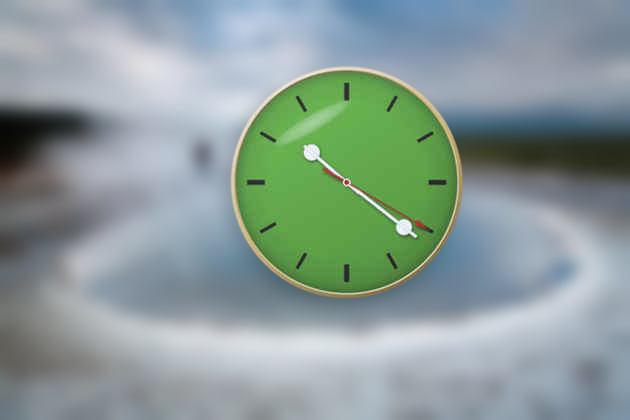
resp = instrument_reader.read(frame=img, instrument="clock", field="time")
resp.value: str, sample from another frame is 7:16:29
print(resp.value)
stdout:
10:21:20
